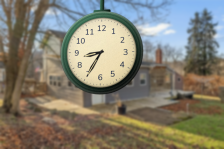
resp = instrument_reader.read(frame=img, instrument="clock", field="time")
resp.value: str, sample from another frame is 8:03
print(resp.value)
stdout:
8:35
